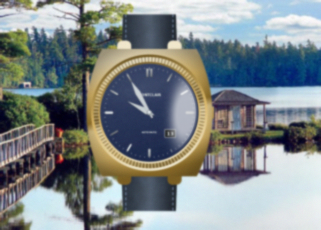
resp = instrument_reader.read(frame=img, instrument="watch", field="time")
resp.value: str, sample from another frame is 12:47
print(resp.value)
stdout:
9:55
